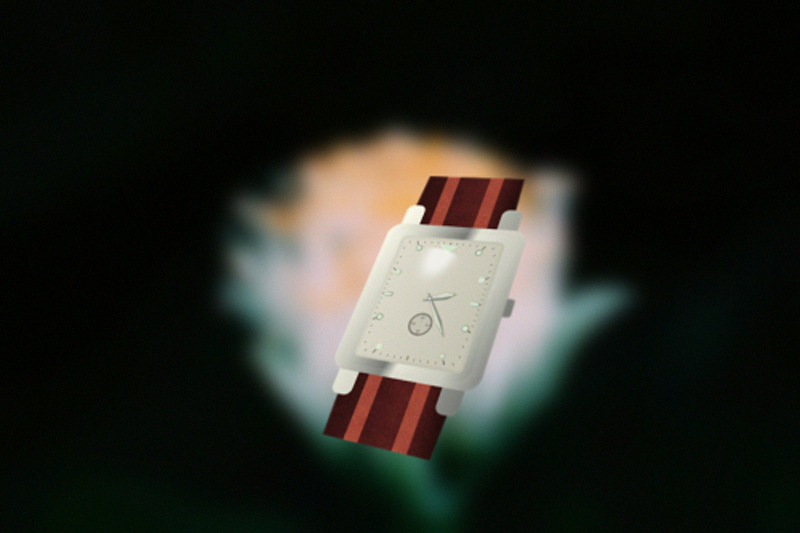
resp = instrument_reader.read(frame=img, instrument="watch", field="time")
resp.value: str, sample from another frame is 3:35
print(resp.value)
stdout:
2:24
